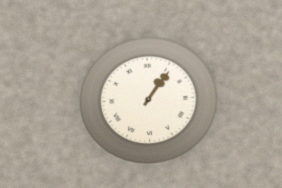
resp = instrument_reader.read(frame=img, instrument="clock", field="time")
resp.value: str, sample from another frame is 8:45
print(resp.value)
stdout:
1:06
